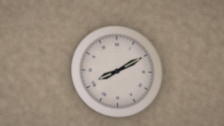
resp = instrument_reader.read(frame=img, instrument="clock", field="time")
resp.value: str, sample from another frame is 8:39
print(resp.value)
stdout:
8:10
